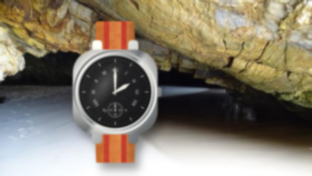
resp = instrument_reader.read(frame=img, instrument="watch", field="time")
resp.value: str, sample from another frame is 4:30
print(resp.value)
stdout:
2:00
